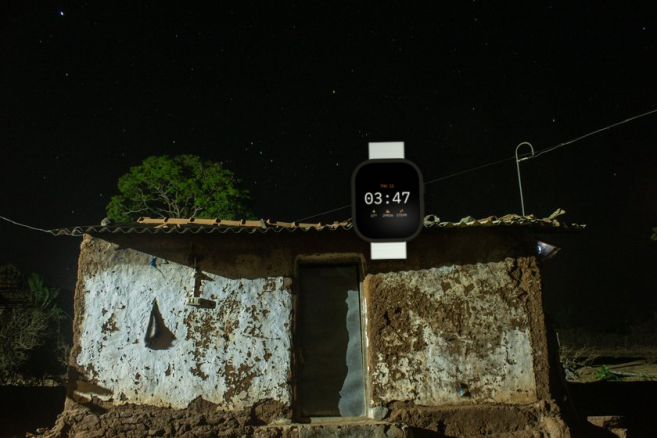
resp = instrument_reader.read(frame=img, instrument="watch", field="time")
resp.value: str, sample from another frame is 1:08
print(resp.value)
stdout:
3:47
